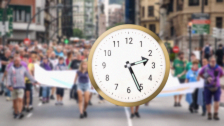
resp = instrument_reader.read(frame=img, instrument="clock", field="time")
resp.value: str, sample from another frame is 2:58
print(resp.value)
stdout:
2:26
